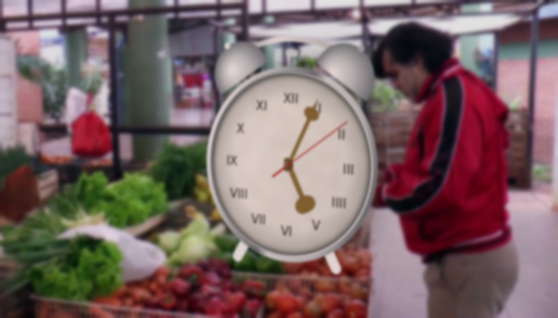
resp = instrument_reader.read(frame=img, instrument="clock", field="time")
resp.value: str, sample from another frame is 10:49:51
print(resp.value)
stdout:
5:04:09
